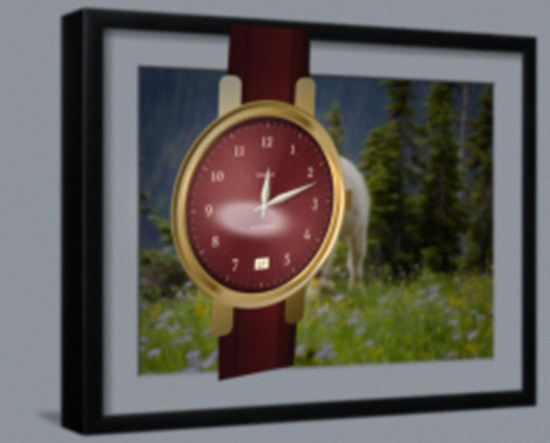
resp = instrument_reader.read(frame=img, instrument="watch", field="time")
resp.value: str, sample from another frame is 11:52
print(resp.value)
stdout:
12:12
